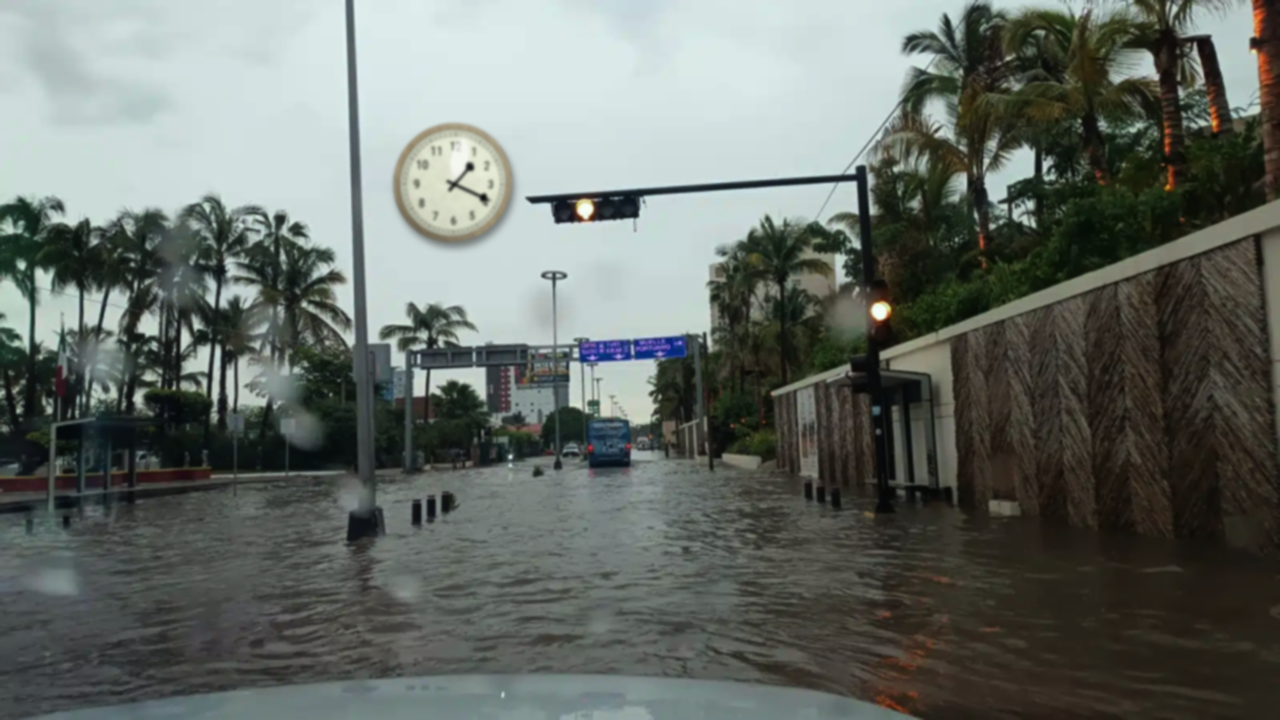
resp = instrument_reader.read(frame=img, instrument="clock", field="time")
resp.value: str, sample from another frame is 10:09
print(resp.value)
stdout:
1:19
